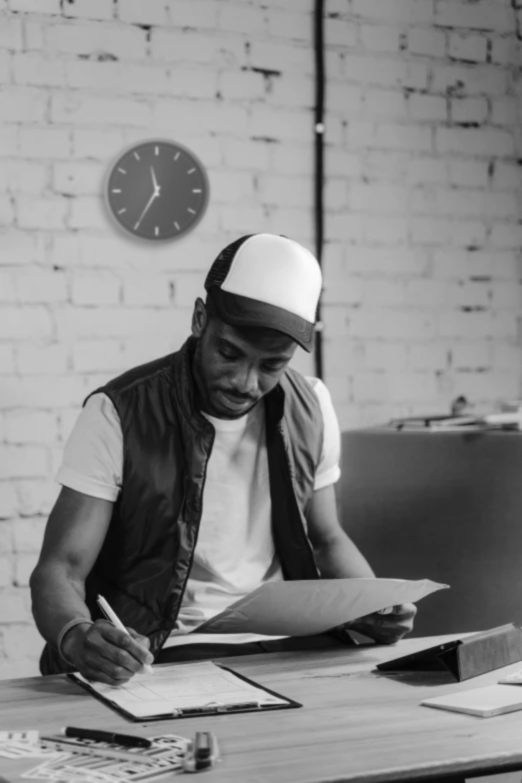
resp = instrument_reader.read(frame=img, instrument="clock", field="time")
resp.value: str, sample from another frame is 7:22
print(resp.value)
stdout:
11:35
